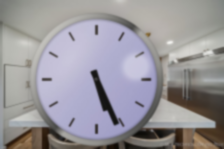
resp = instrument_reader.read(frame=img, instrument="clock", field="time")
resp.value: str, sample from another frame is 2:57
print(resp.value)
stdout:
5:26
